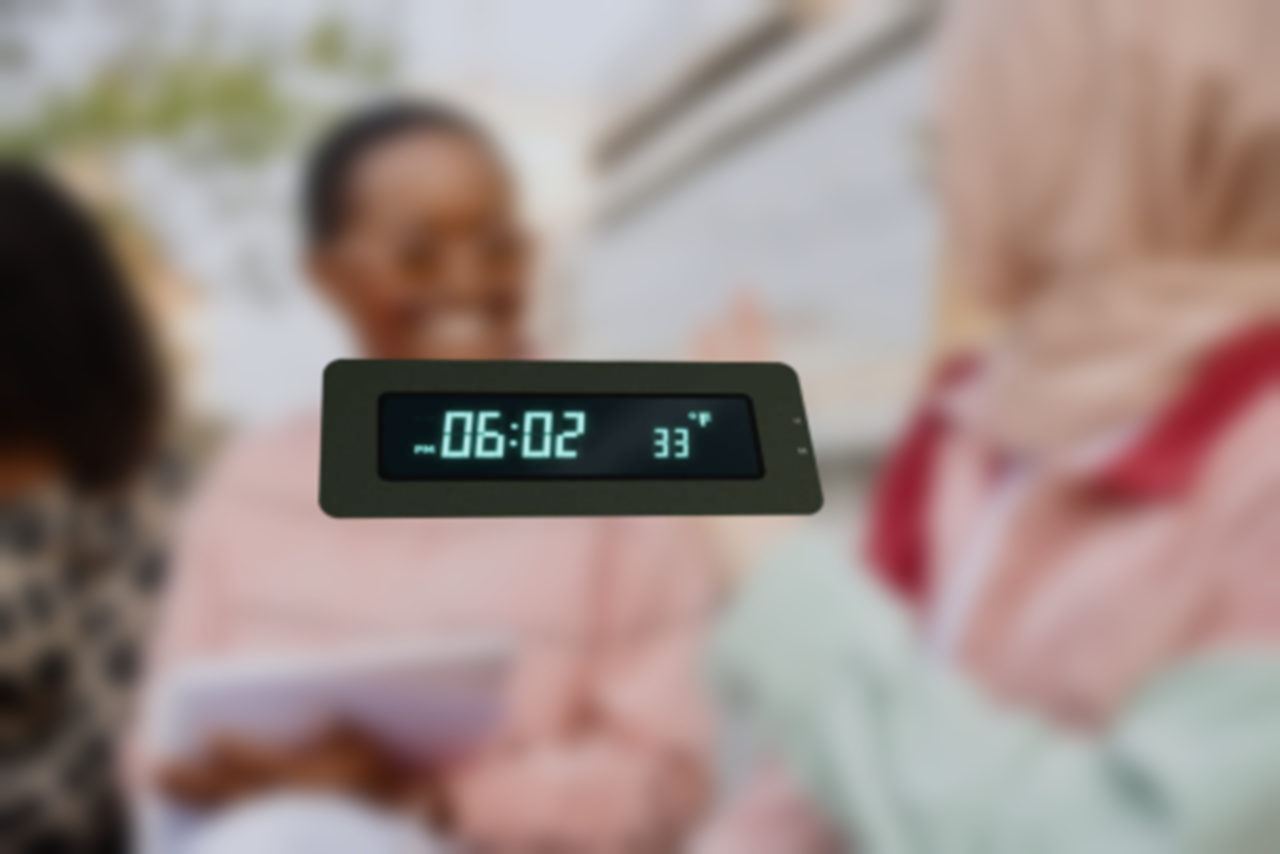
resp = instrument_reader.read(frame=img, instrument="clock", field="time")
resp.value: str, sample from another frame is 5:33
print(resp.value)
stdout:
6:02
